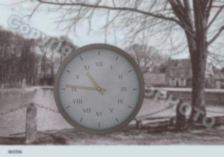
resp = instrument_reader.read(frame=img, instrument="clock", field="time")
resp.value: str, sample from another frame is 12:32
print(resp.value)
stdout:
10:46
